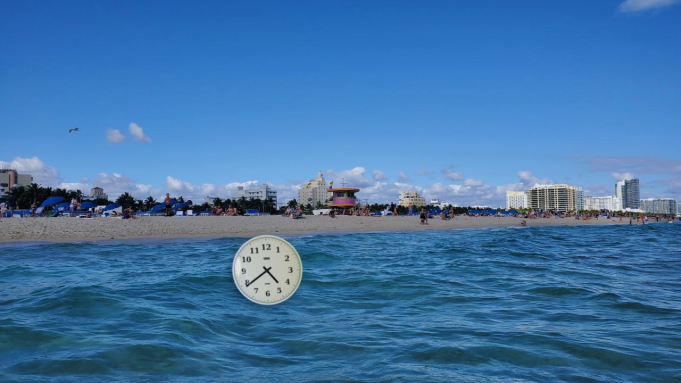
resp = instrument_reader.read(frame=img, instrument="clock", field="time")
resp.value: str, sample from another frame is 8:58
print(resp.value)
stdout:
4:39
